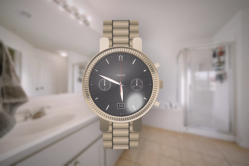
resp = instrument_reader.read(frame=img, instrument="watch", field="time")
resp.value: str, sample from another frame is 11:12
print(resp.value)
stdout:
5:49
